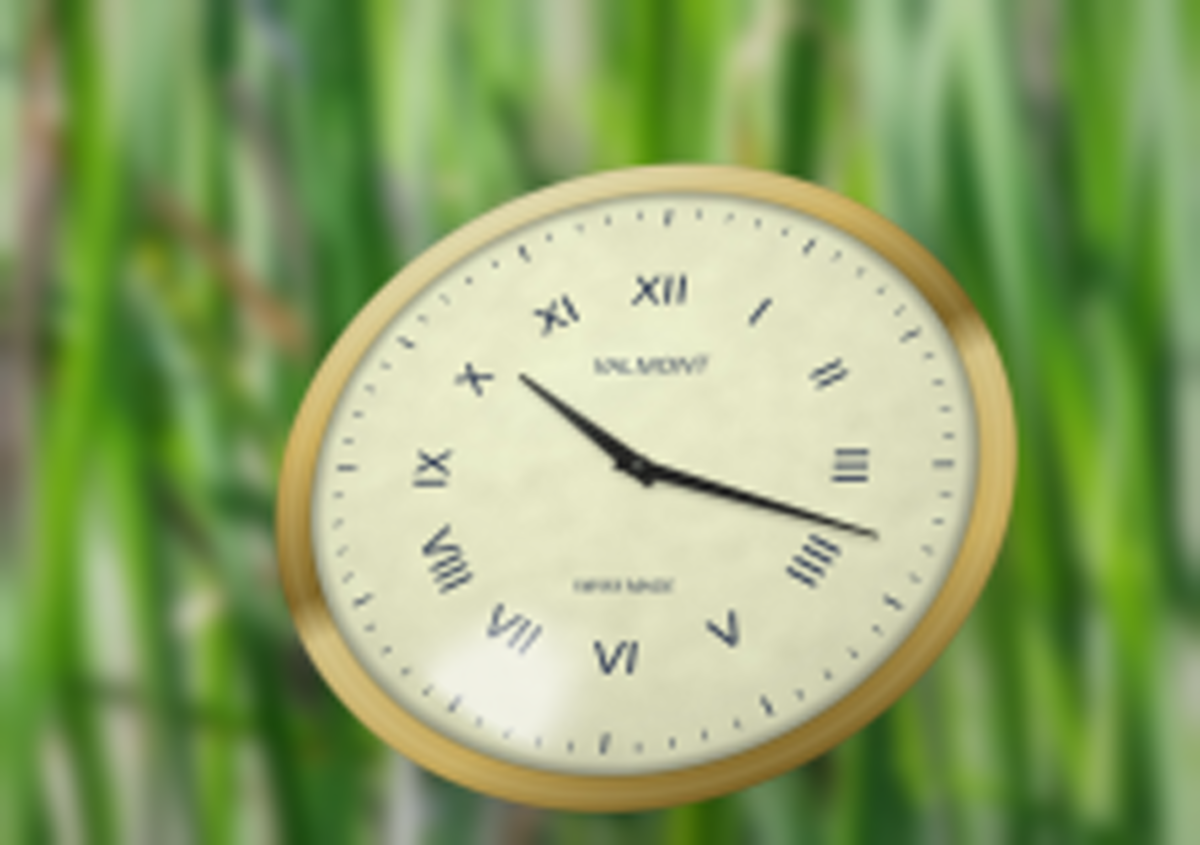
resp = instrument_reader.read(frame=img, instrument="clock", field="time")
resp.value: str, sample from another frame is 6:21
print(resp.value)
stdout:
10:18
